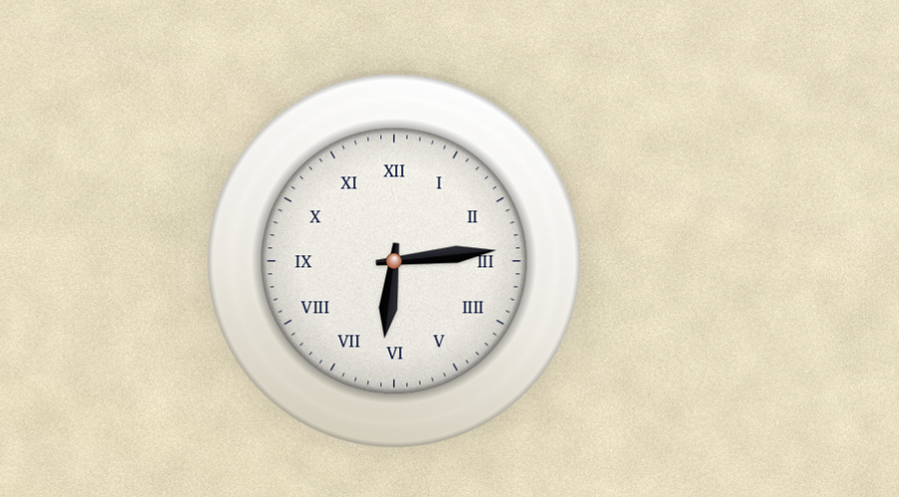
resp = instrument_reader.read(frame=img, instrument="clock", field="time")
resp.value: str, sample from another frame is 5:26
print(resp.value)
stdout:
6:14
